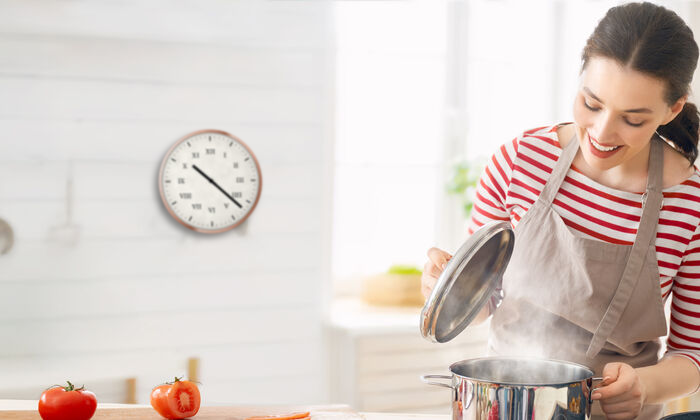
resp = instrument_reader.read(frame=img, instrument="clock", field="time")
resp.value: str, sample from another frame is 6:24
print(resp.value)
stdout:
10:22
